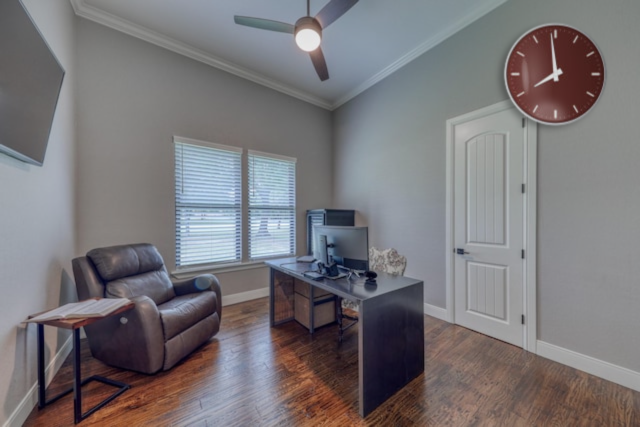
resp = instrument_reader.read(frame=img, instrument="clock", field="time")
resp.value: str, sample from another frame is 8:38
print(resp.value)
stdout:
7:59
